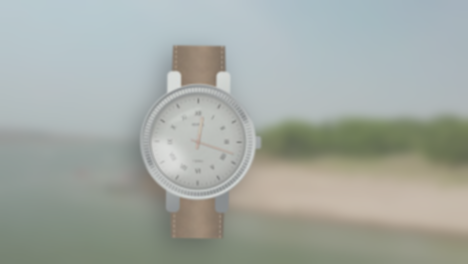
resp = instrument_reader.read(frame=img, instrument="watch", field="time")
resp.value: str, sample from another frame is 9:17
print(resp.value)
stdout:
12:18
